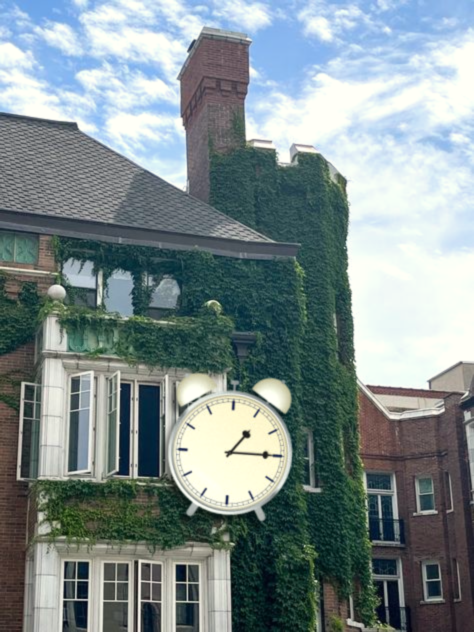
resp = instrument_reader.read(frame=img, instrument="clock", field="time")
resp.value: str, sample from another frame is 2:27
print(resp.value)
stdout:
1:15
